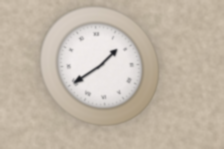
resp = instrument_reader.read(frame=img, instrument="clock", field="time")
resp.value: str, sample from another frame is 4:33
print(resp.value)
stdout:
1:40
